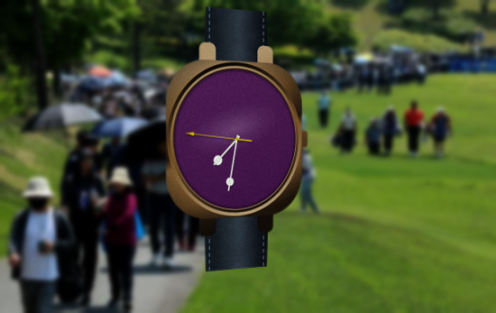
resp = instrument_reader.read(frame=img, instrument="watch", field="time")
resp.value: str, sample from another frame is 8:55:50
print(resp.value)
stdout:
7:31:46
